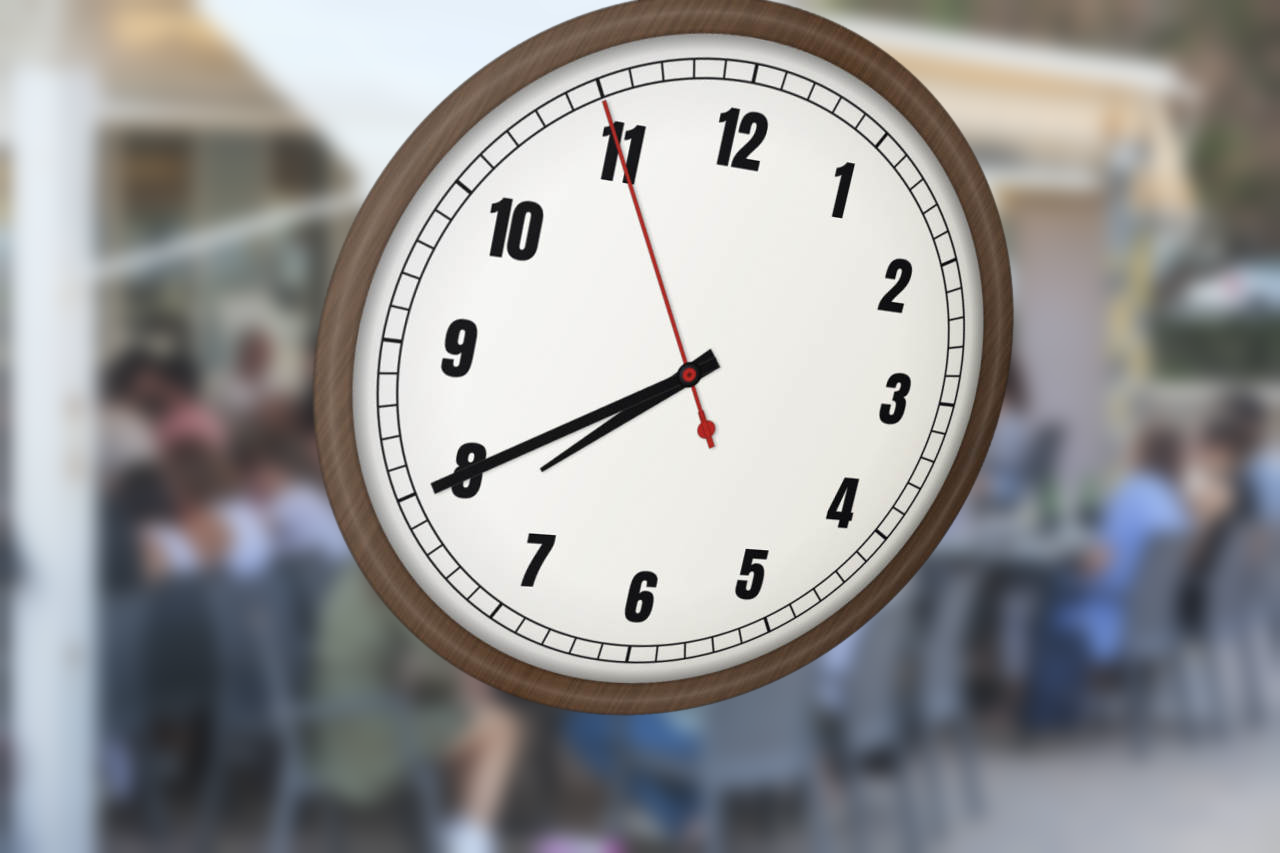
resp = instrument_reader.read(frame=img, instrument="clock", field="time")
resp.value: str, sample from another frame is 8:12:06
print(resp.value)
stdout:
7:39:55
